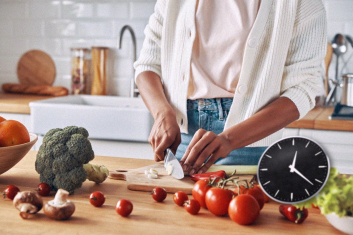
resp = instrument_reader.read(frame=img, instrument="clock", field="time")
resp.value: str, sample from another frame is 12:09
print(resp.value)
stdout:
12:22
